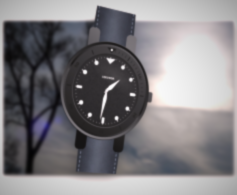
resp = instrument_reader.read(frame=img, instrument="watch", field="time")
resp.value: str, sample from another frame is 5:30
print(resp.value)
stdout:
1:31
